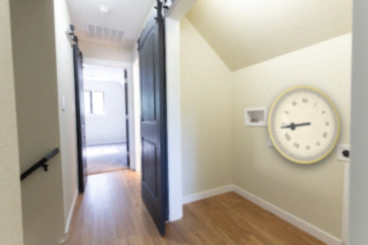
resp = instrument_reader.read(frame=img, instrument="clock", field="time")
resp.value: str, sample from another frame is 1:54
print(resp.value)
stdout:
8:44
